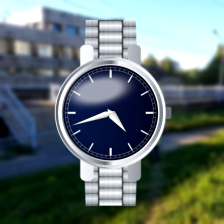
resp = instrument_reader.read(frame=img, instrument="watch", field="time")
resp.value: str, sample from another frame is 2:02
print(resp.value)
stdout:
4:42
